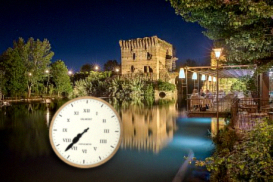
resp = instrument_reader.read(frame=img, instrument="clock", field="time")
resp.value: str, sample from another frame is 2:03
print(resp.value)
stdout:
7:37
